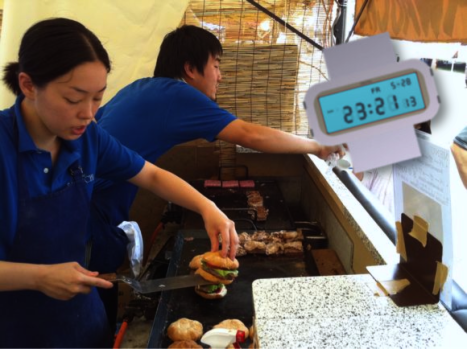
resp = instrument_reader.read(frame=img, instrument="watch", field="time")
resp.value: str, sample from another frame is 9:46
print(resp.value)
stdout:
23:21
